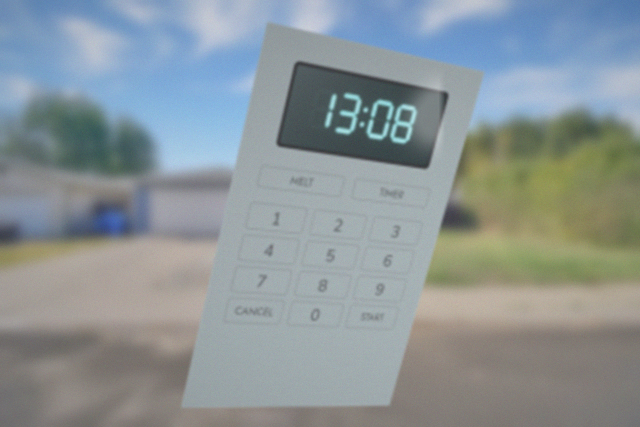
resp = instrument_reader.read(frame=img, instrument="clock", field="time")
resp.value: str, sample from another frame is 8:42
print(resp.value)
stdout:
13:08
